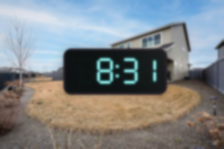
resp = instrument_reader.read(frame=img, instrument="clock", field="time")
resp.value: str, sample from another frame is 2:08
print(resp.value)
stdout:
8:31
